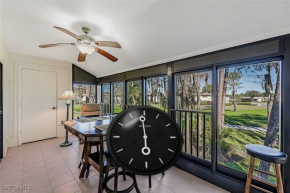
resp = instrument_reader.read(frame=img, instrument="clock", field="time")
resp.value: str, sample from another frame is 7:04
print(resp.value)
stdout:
5:59
